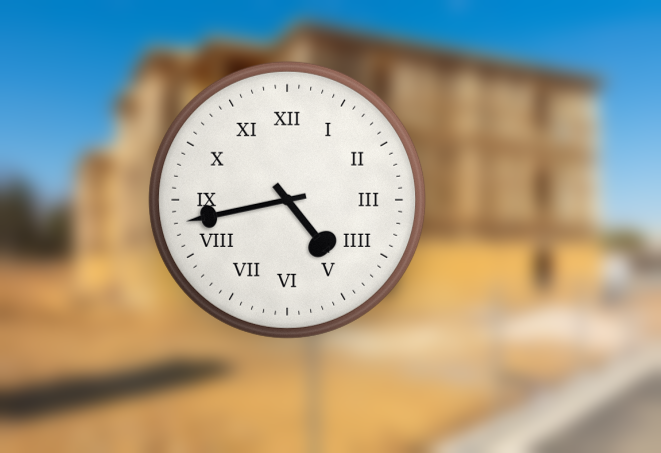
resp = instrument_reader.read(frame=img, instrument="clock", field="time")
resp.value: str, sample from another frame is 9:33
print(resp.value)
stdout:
4:43
